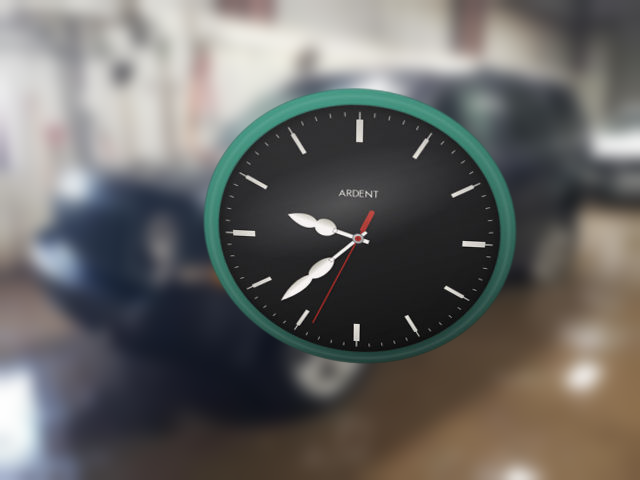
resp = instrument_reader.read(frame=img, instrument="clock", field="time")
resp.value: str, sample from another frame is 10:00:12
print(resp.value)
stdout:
9:37:34
